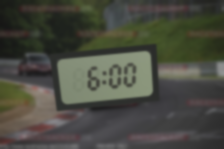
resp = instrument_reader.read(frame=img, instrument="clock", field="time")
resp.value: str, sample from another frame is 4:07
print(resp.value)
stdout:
6:00
